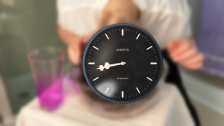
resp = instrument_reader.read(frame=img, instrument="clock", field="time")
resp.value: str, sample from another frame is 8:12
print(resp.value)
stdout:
8:43
